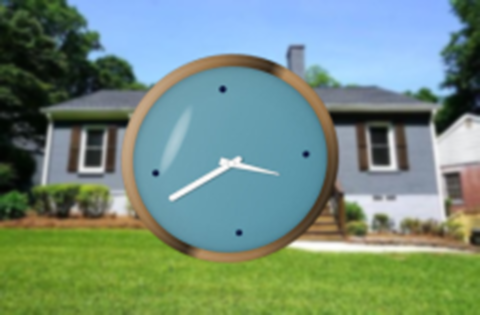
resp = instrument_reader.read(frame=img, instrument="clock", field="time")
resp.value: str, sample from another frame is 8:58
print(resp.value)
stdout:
3:41
